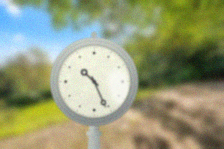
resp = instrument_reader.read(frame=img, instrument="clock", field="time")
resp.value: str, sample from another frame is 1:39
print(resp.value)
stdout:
10:26
